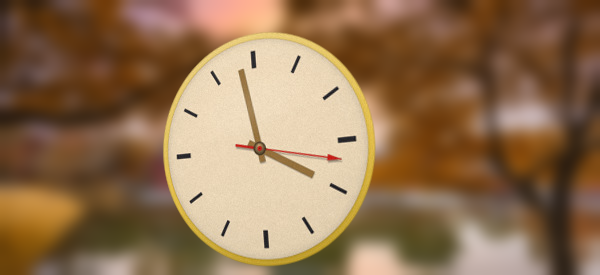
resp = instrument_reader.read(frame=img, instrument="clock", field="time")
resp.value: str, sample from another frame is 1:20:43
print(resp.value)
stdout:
3:58:17
